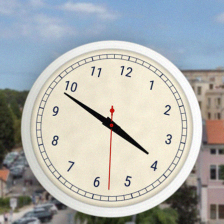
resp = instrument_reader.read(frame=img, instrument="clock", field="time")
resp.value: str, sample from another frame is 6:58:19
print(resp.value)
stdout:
3:48:28
